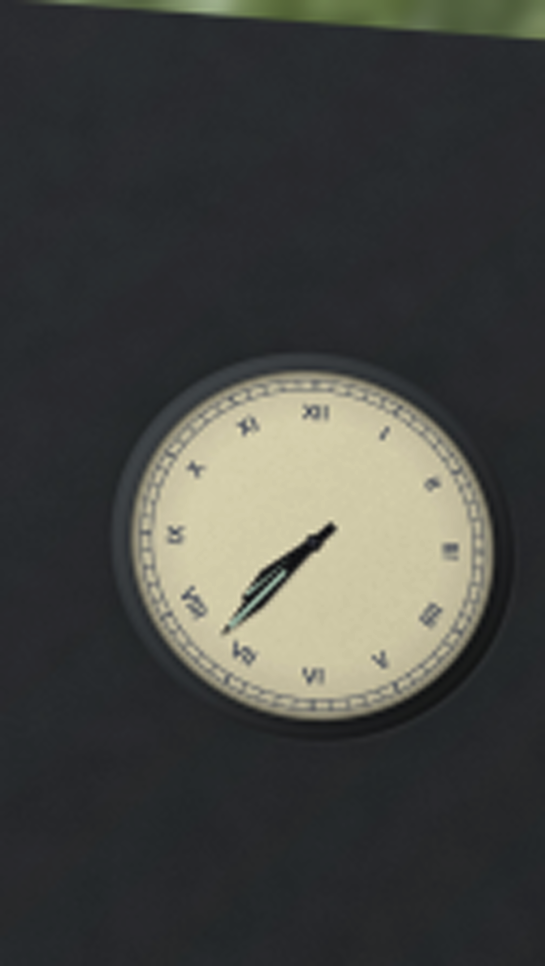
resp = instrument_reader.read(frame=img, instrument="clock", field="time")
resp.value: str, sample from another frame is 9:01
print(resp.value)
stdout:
7:37
